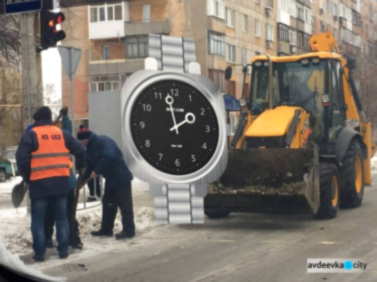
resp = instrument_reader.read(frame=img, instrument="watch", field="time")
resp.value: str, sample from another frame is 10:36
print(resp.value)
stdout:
1:58
